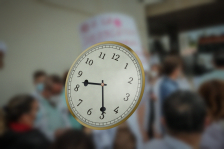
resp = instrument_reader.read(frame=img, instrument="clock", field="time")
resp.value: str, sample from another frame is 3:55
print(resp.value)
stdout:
8:25
